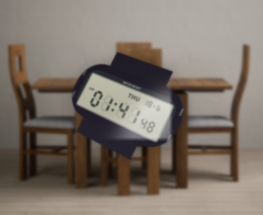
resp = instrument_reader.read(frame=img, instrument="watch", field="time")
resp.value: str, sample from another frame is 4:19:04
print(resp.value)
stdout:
1:41:48
